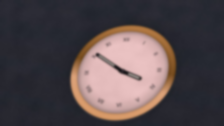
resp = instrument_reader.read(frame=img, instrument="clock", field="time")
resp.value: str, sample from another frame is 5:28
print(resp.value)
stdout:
3:51
